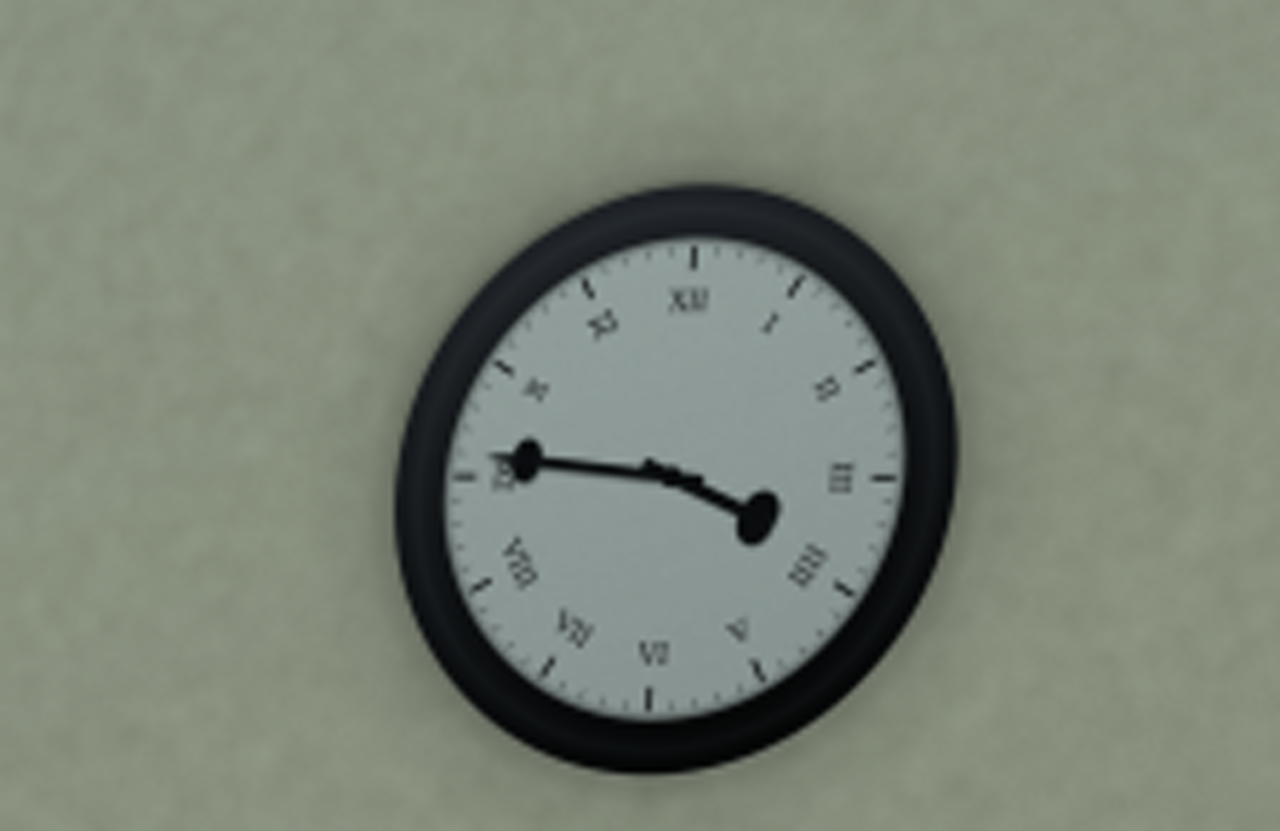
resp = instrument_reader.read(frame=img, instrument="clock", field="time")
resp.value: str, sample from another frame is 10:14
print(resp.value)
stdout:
3:46
